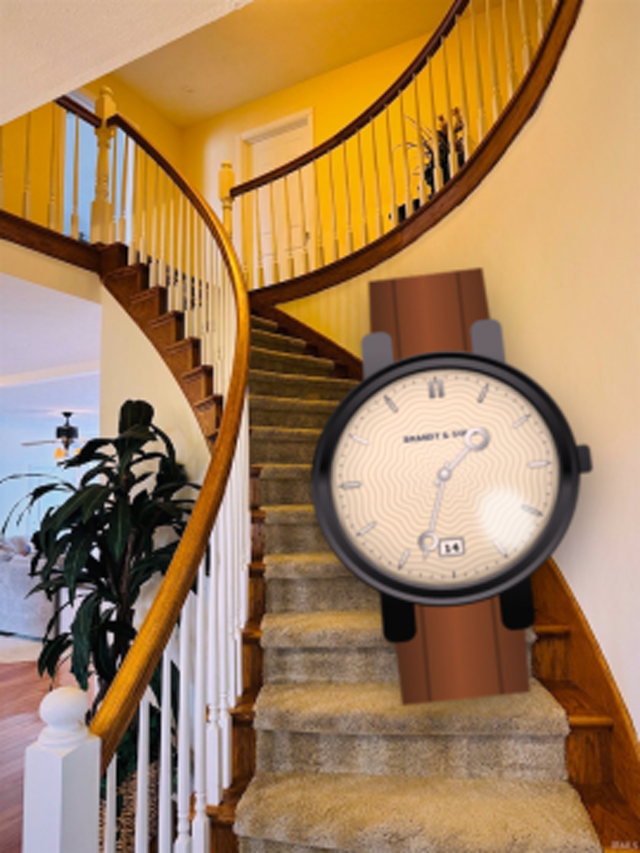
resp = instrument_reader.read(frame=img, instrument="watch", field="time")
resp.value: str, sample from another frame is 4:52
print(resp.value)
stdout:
1:33
